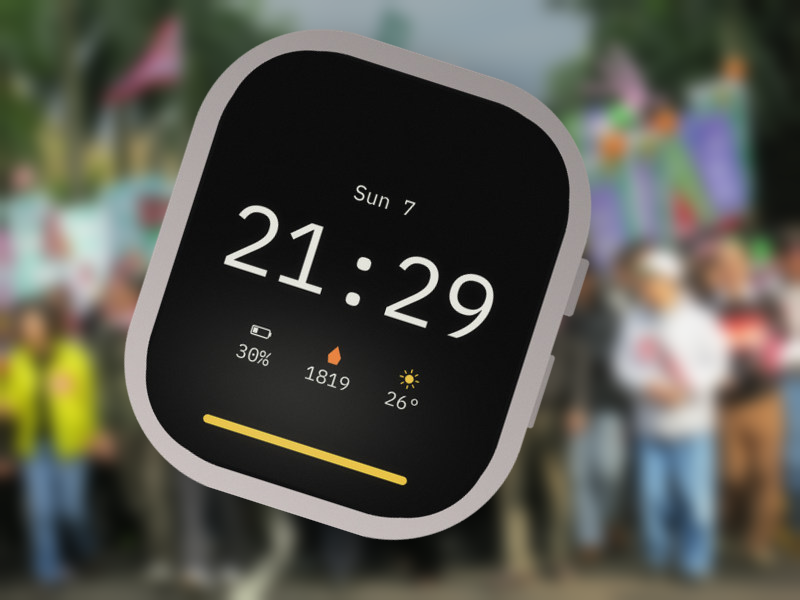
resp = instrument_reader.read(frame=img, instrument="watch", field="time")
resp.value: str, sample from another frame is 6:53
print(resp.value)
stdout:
21:29
